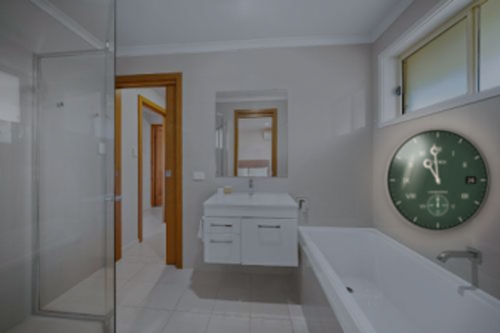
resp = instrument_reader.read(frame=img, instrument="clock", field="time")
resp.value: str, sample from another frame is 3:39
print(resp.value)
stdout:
10:59
